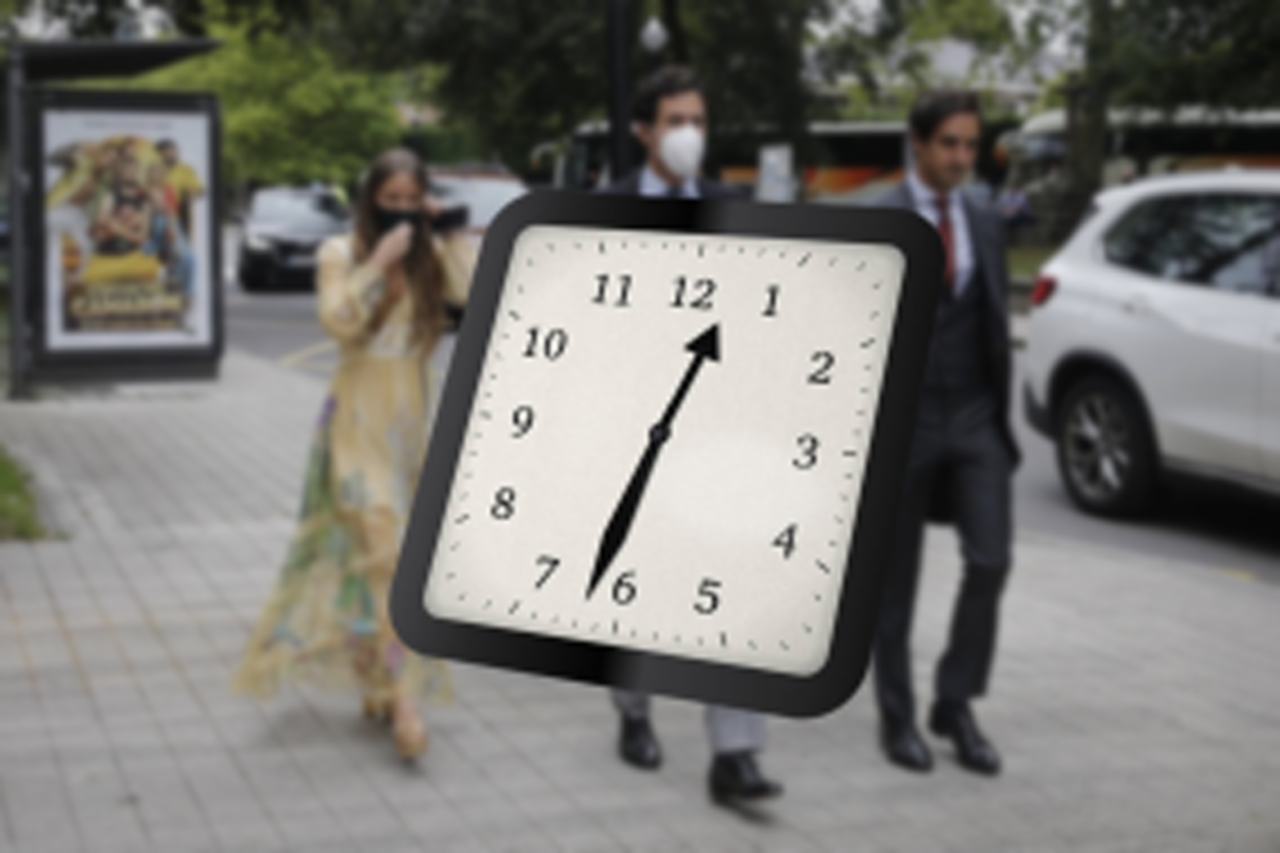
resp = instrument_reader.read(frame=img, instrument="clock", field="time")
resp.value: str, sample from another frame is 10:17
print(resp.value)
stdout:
12:32
